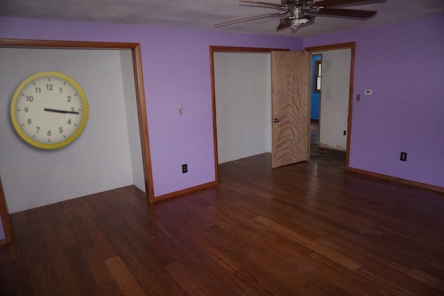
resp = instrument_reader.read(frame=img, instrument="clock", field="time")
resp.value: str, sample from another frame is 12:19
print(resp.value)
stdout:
3:16
